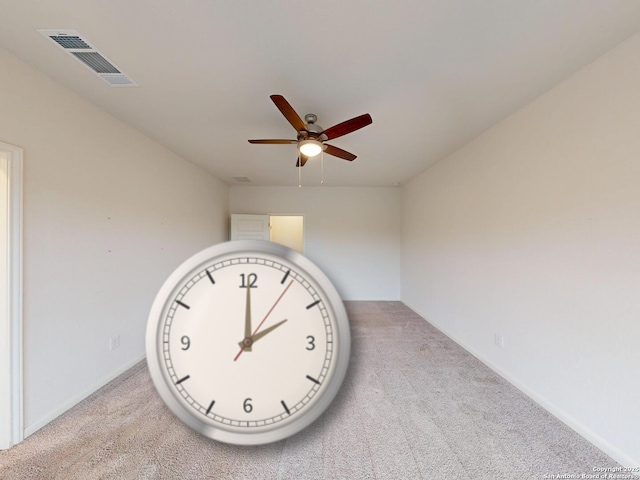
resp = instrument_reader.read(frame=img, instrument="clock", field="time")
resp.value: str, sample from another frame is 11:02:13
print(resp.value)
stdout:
2:00:06
